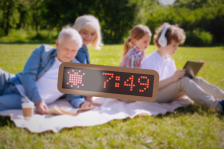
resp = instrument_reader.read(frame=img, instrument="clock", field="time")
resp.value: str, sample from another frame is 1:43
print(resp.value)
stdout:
7:49
